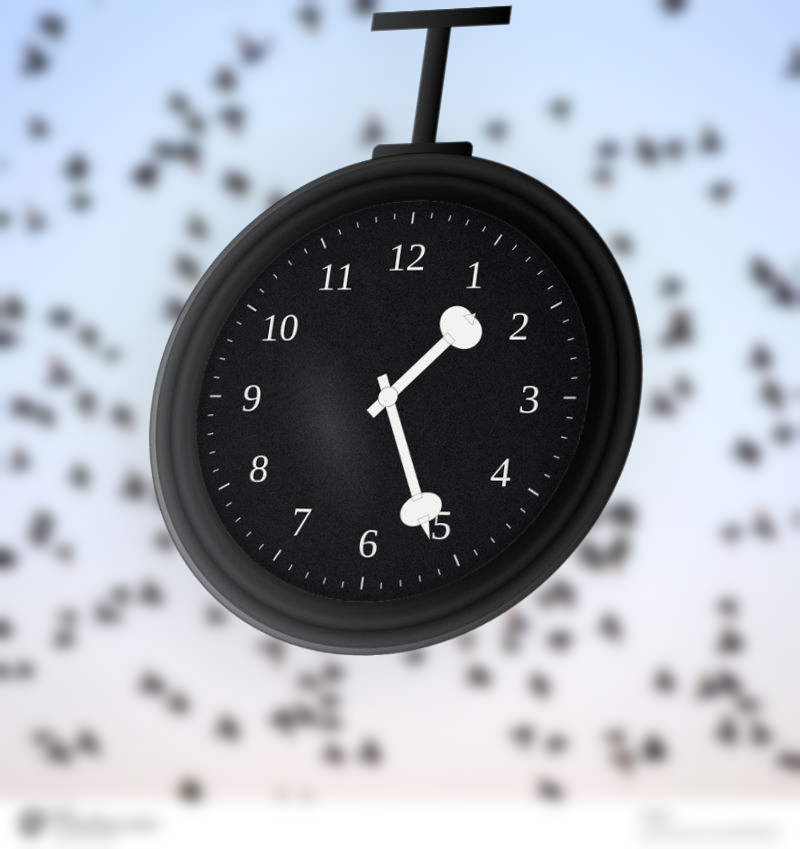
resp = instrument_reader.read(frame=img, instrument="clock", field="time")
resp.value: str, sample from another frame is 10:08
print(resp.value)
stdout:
1:26
